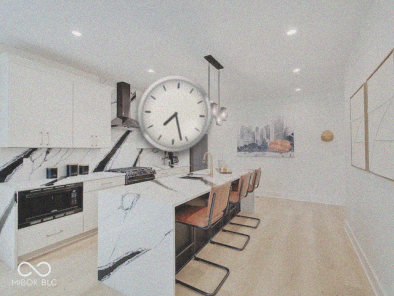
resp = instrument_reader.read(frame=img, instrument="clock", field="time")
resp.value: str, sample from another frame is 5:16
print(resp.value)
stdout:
7:27
